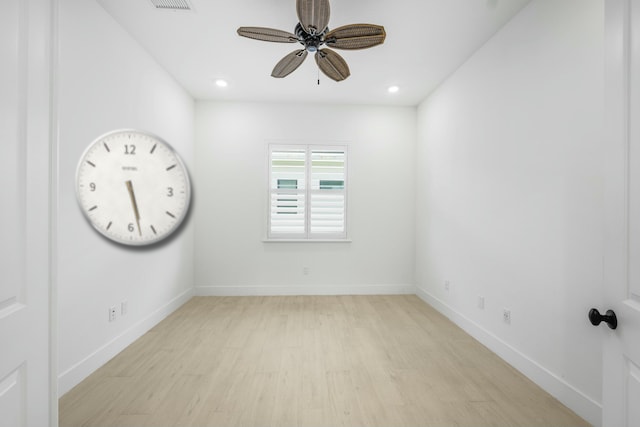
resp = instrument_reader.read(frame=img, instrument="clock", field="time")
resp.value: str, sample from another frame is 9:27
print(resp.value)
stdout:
5:28
